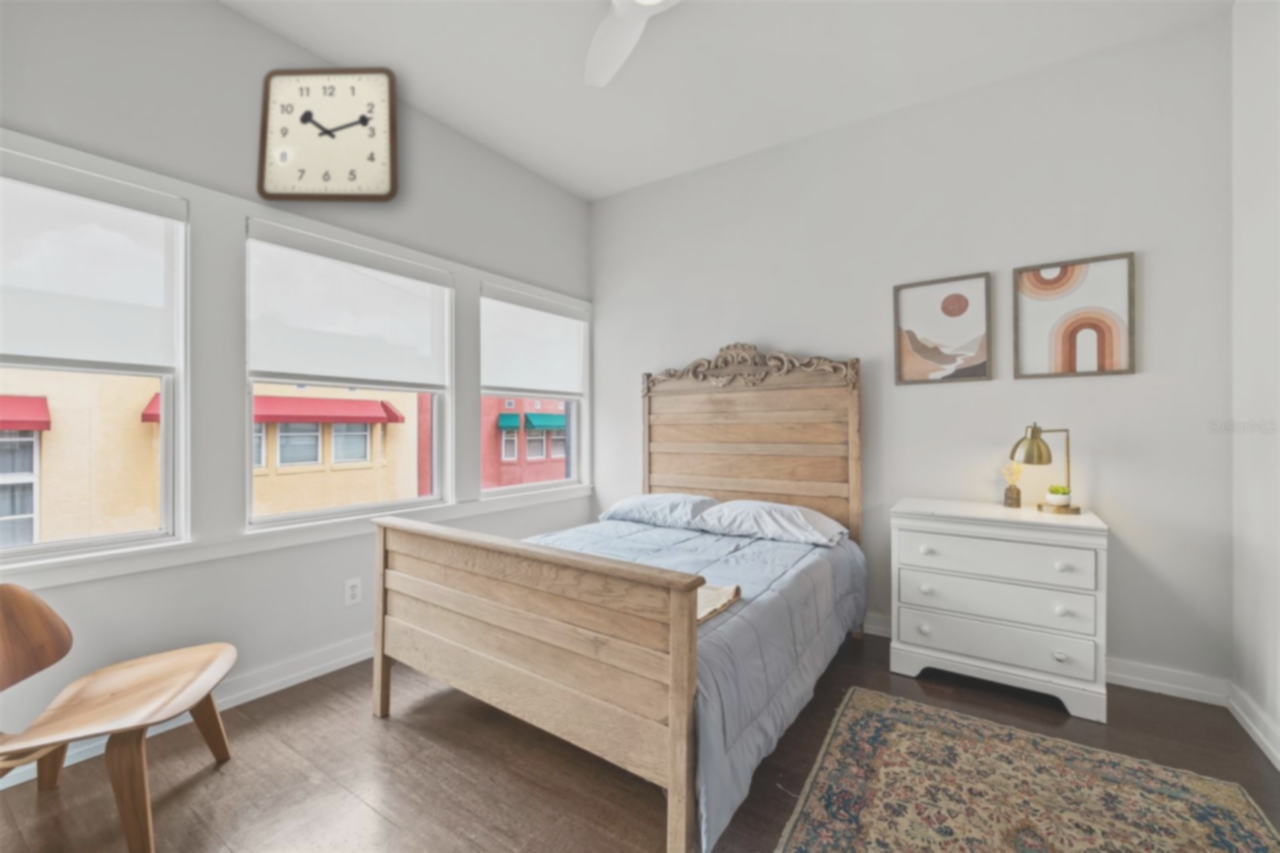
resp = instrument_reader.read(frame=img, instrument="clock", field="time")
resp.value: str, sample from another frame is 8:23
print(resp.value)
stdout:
10:12
